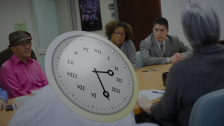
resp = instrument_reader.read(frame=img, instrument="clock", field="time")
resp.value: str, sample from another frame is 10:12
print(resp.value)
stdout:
2:25
